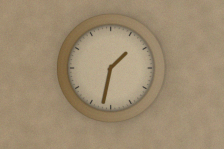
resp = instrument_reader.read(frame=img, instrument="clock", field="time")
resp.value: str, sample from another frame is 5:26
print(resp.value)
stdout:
1:32
